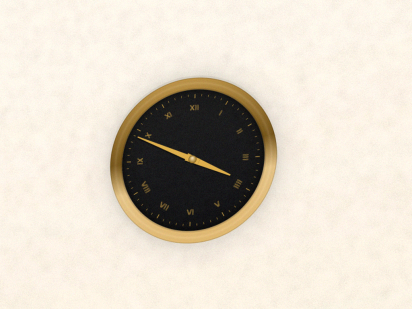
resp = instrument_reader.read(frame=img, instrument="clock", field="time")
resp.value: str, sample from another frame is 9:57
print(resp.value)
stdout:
3:49
